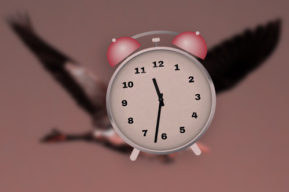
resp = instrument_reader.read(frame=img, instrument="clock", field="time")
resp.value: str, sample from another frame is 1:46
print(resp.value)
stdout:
11:32
